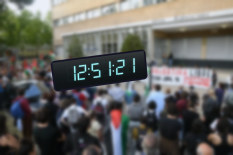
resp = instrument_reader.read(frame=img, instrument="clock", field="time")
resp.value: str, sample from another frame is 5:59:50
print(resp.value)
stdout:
12:51:21
